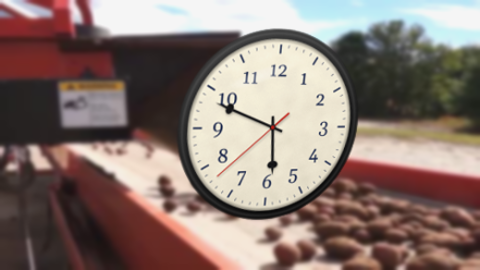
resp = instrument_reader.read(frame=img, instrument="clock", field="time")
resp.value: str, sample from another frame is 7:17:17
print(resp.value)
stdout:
5:48:38
